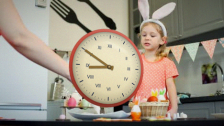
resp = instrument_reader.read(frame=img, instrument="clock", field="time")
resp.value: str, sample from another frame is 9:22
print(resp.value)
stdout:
8:50
